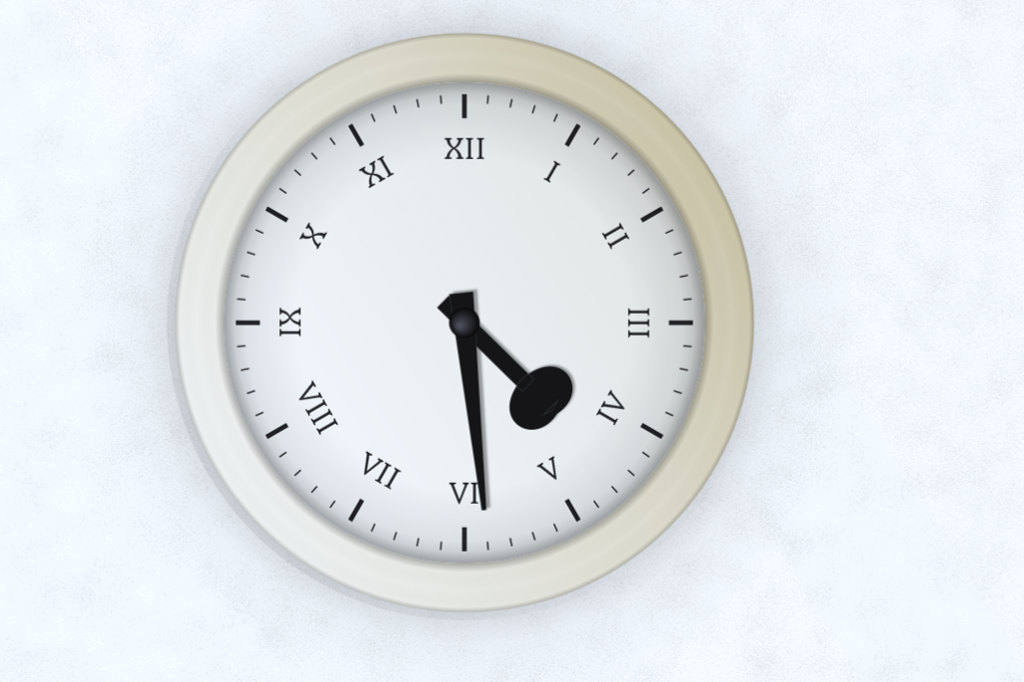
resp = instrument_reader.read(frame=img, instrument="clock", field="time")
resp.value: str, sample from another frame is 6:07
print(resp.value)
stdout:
4:29
